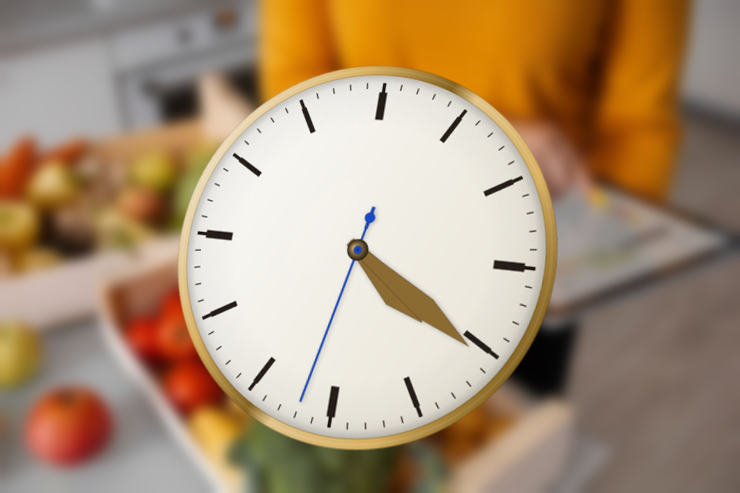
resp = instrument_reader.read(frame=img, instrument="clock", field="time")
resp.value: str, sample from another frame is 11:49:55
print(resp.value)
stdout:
4:20:32
